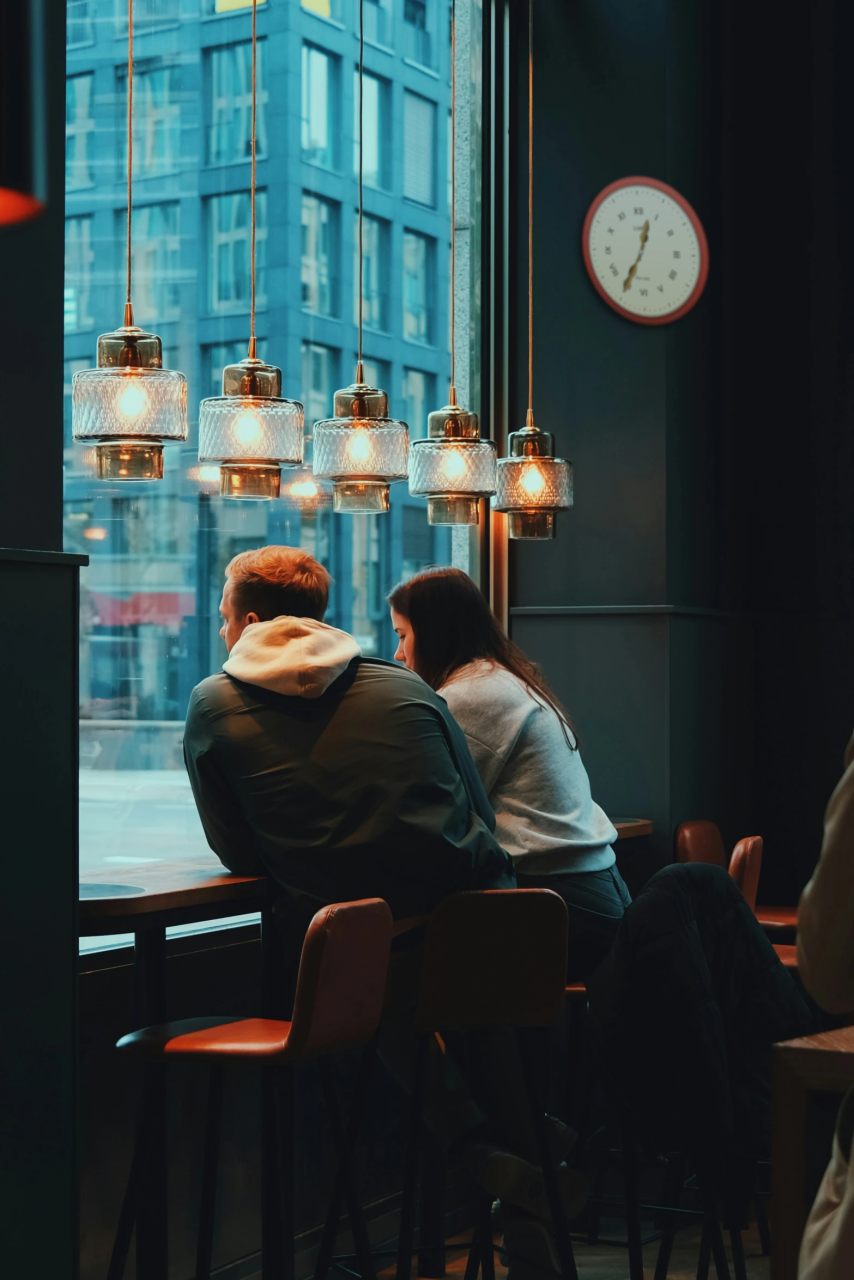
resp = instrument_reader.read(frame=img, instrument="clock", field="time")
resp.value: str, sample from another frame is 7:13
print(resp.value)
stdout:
12:35
